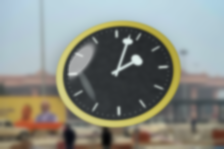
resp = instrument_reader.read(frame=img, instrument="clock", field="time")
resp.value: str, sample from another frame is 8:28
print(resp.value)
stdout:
2:03
